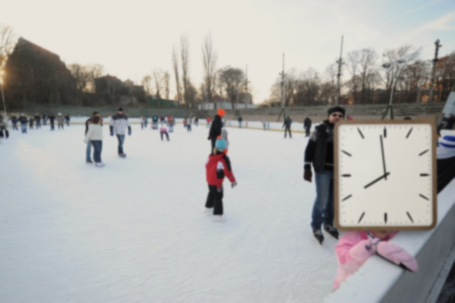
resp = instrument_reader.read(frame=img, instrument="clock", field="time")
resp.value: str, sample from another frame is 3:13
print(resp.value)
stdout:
7:59
